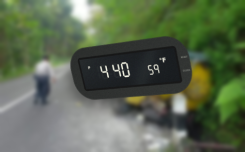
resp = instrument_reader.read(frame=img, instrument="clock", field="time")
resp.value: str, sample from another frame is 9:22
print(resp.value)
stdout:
4:40
